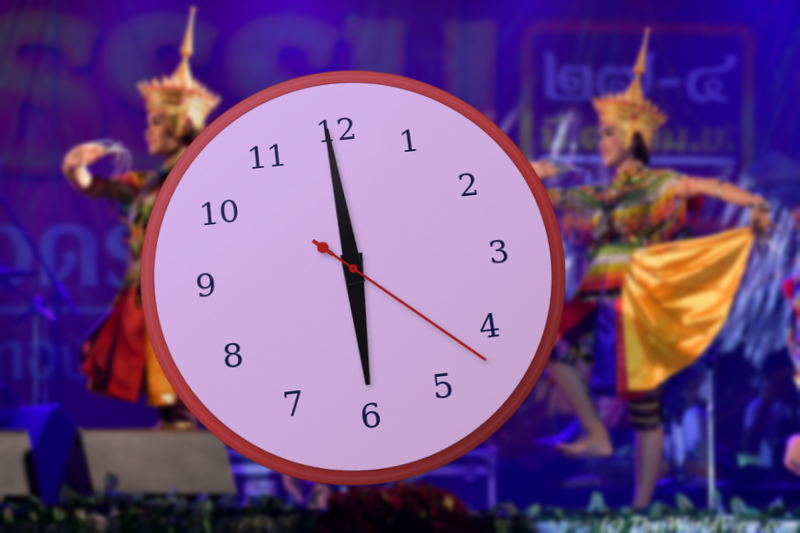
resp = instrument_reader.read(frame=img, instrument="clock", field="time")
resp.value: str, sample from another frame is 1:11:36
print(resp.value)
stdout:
5:59:22
